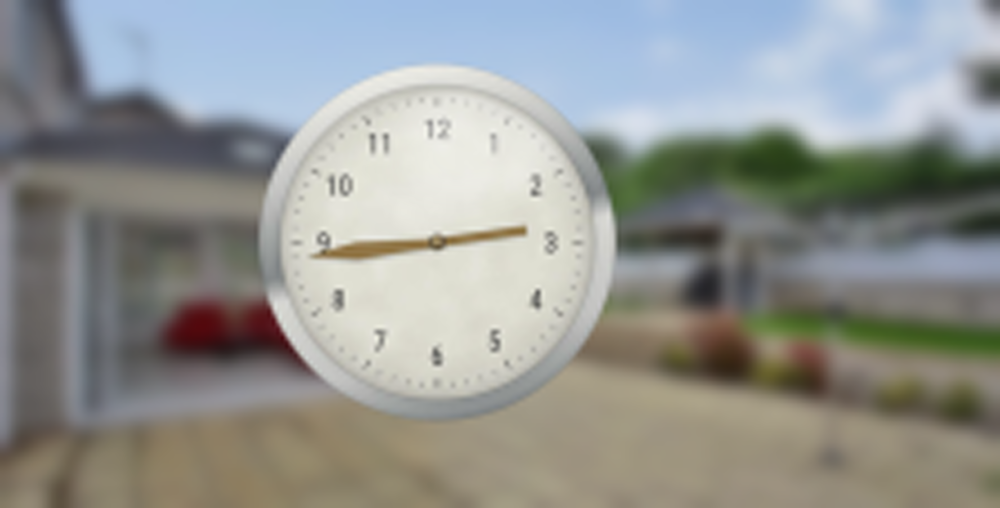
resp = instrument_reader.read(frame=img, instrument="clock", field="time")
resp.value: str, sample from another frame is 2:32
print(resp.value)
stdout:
2:44
